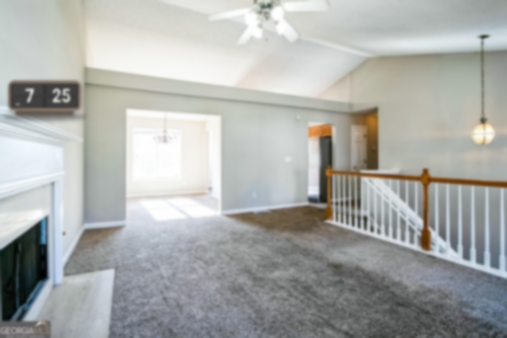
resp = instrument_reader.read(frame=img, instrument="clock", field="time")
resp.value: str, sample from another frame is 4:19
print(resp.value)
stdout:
7:25
